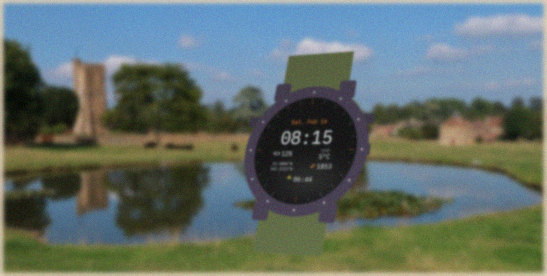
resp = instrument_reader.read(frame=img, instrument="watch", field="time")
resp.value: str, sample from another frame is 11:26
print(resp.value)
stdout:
8:15
